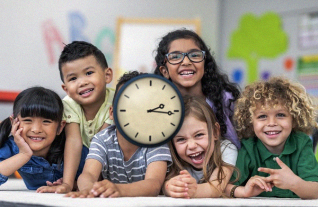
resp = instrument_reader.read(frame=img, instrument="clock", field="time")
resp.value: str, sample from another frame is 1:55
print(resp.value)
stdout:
2:16
